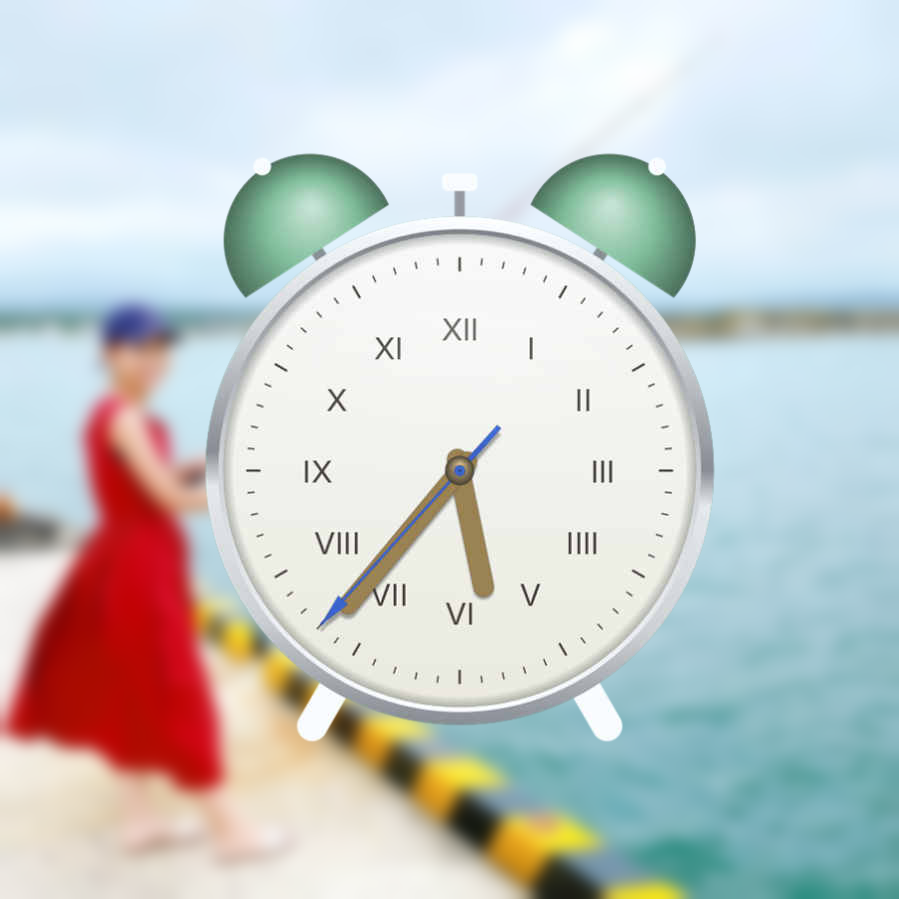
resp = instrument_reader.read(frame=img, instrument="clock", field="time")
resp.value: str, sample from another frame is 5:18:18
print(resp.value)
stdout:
5:36:37
